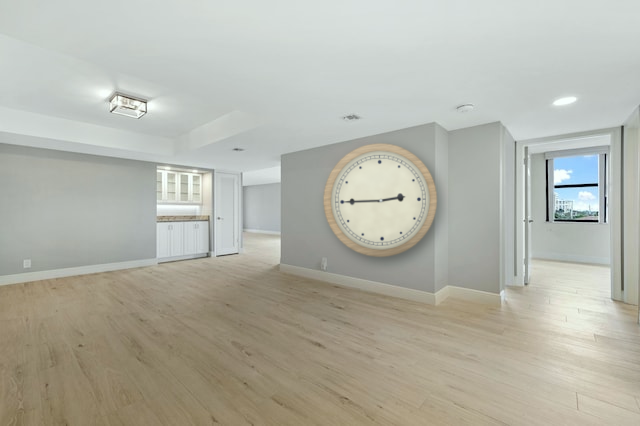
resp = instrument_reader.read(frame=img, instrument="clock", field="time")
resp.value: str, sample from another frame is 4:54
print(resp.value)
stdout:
2:45
